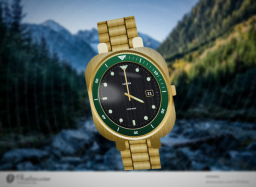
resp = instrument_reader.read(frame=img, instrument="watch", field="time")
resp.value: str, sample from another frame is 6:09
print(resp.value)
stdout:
4:00
